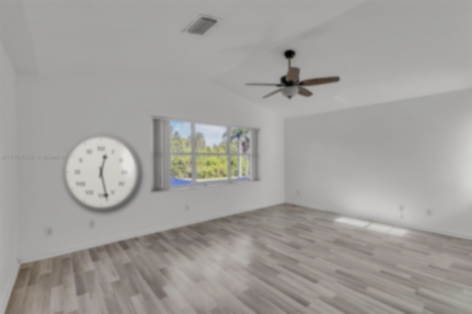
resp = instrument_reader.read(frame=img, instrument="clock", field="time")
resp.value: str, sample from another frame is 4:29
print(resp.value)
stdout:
12:28
